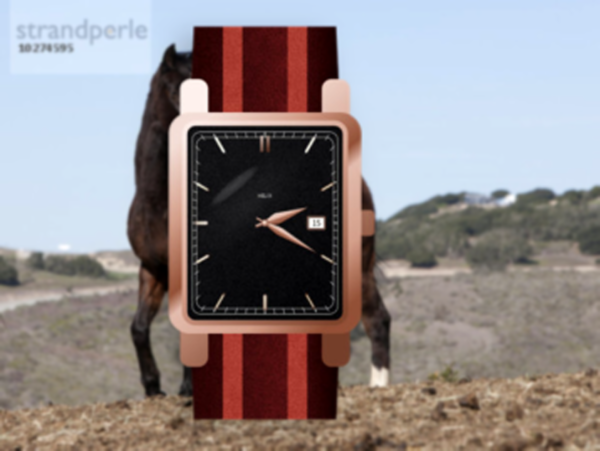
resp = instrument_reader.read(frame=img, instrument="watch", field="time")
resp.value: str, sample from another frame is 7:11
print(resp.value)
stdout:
2:20
